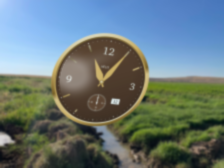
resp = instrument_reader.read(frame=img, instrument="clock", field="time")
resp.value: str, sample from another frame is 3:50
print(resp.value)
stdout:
11:05
